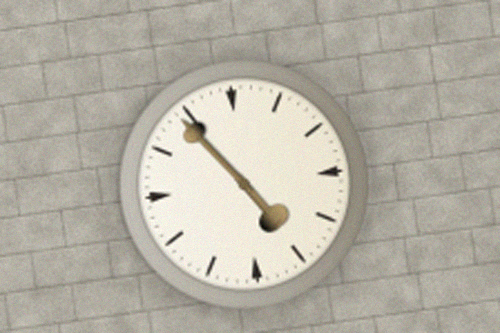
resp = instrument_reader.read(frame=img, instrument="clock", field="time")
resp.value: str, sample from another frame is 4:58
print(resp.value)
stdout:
4:54
